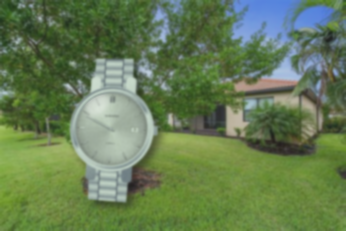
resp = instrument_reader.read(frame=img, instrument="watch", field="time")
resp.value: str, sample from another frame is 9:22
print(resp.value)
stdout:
9:49
